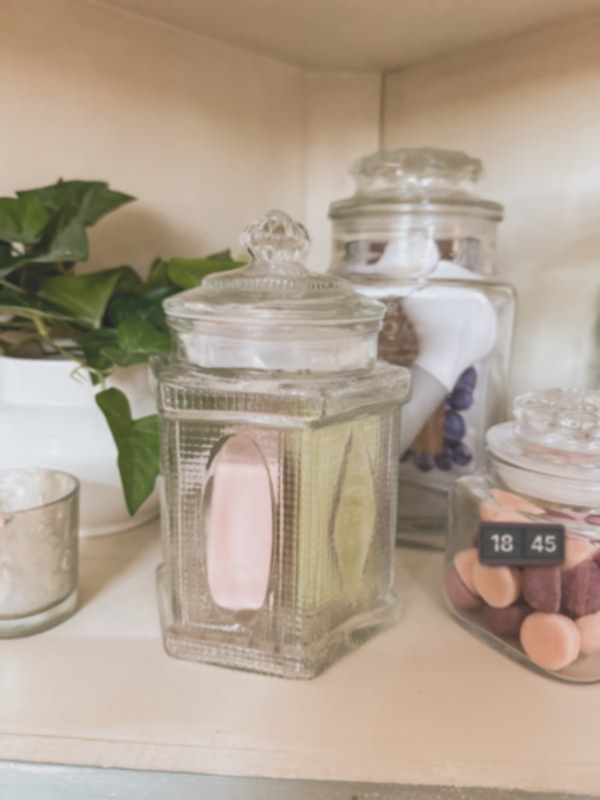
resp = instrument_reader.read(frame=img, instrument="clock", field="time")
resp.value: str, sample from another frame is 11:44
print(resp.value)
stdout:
18:45
